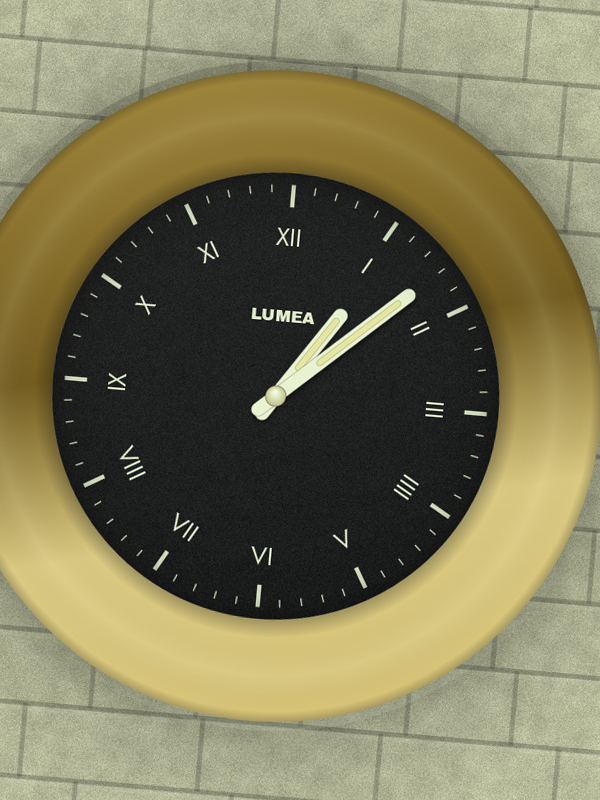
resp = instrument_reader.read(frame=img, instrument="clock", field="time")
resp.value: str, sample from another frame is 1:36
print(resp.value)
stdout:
1:08
